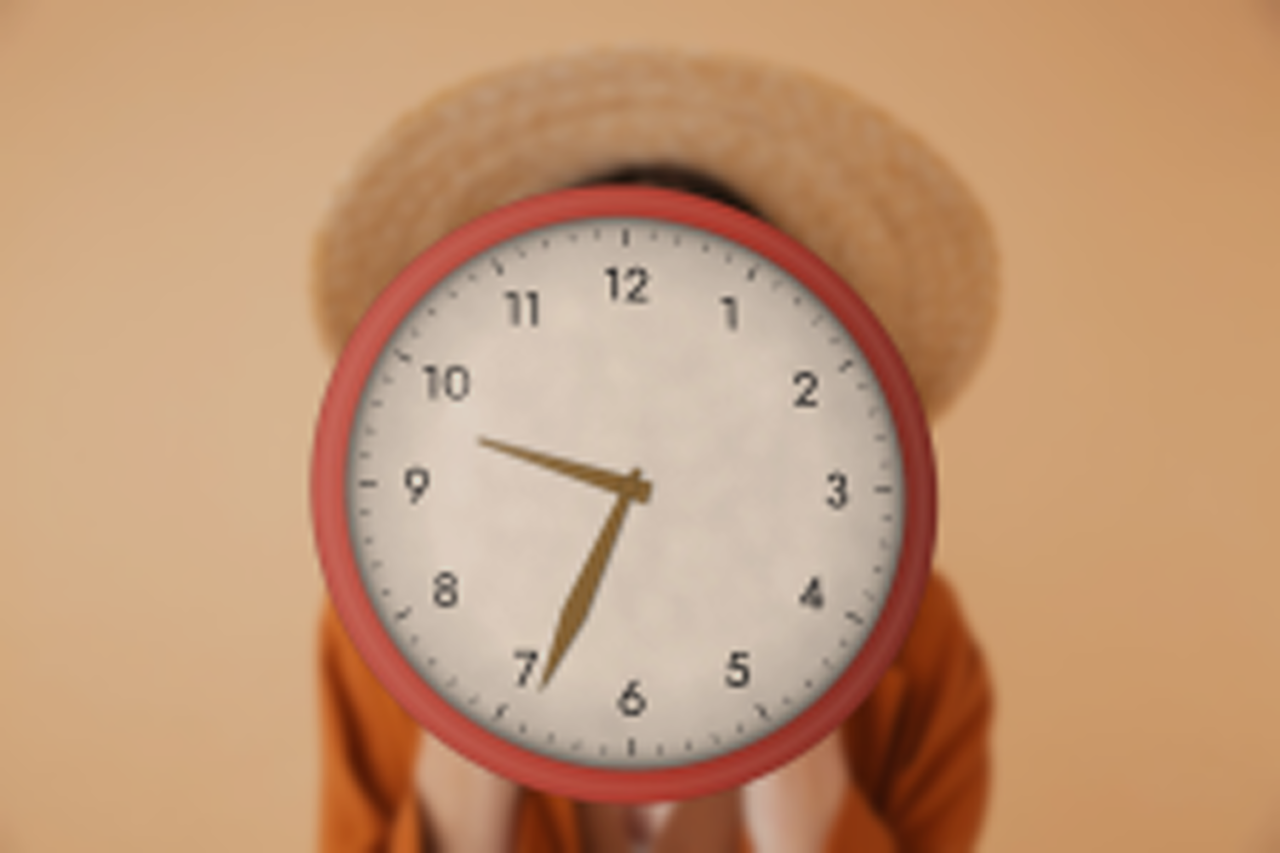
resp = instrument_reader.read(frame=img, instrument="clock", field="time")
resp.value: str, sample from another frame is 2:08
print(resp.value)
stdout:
9:34
